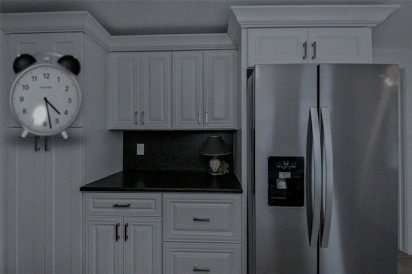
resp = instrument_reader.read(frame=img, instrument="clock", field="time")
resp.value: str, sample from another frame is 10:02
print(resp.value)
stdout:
4:28
